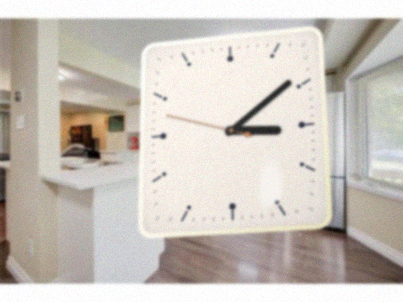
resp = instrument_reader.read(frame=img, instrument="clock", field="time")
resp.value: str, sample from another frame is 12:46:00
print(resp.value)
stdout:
3:08:48
